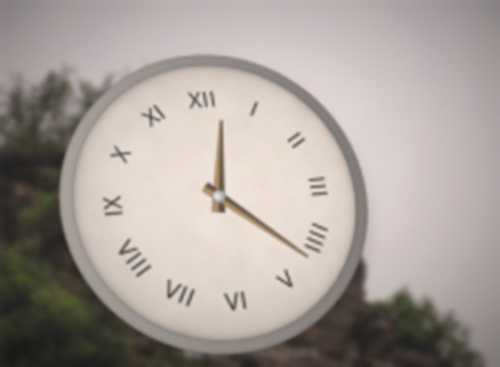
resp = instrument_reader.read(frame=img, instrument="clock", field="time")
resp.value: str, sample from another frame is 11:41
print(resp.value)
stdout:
12:22
